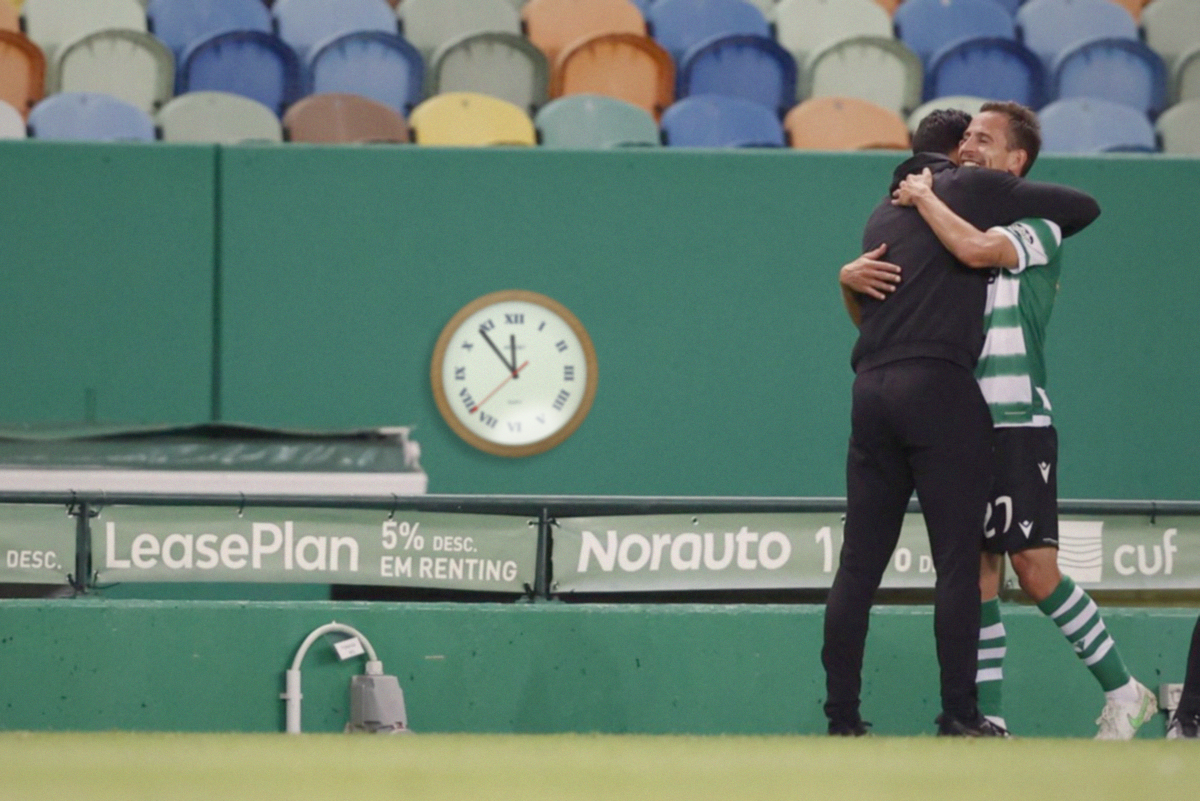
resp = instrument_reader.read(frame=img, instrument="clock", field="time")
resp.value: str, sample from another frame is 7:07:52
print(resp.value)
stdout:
11:53:38
